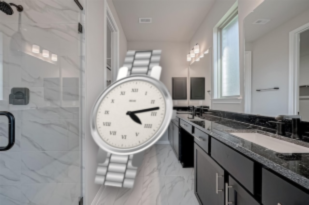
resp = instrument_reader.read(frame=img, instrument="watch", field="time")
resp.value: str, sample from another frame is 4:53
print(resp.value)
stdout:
4:13
